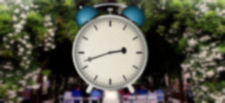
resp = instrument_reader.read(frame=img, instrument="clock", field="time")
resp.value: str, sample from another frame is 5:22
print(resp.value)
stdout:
2:42
